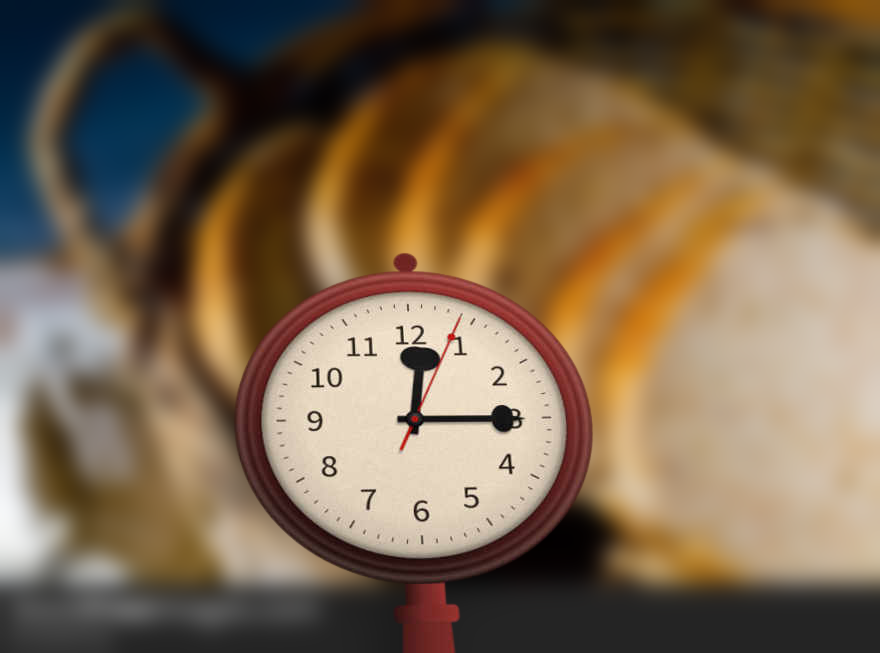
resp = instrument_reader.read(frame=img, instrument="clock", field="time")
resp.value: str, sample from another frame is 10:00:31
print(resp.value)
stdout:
12:15:04
